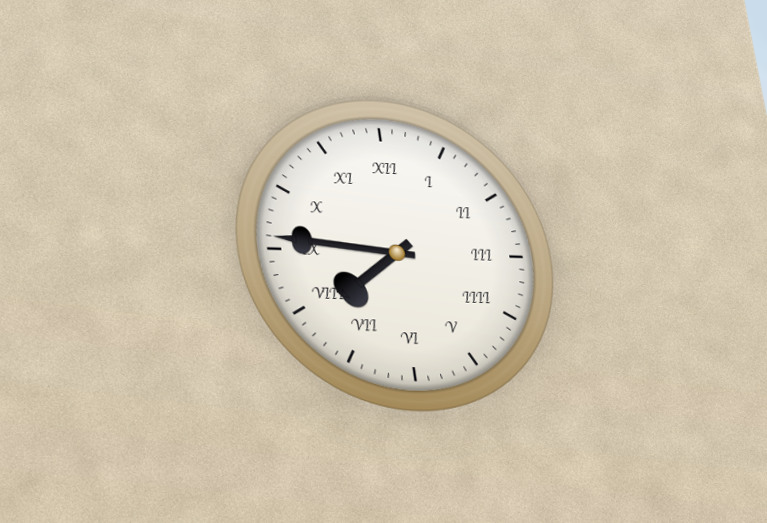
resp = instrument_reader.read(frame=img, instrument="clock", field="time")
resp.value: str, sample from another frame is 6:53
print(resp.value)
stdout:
7:46
